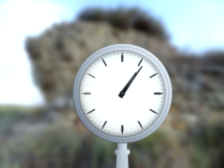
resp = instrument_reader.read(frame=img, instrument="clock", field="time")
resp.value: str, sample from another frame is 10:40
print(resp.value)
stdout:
1:06
